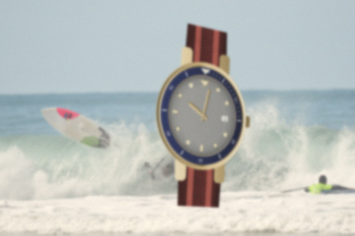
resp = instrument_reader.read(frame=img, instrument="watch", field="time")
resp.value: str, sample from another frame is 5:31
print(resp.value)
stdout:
10:02
